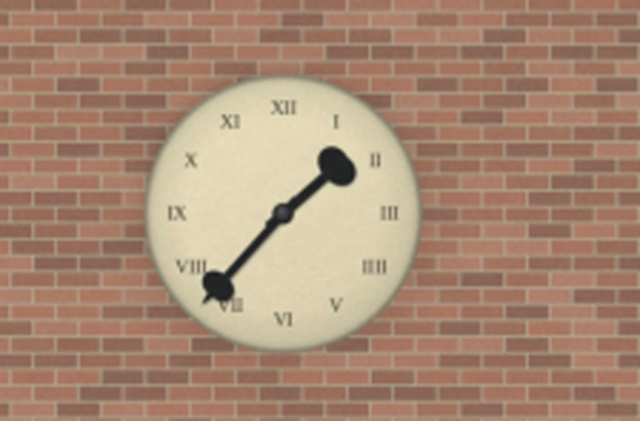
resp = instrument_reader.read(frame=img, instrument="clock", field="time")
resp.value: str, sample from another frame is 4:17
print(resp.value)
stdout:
1:37
